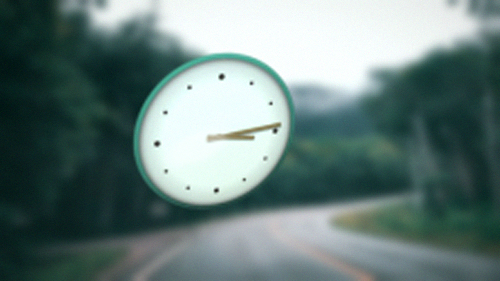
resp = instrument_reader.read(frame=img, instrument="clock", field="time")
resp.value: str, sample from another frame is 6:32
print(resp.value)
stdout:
3:14
